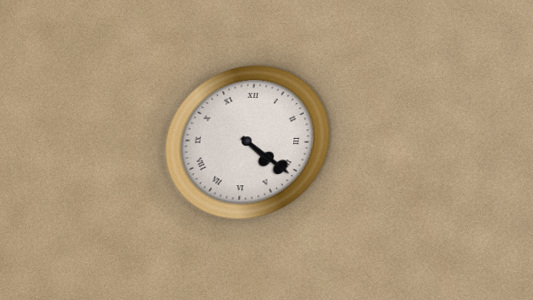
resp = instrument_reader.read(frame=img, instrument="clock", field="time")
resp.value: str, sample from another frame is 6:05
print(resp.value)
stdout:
4:21
